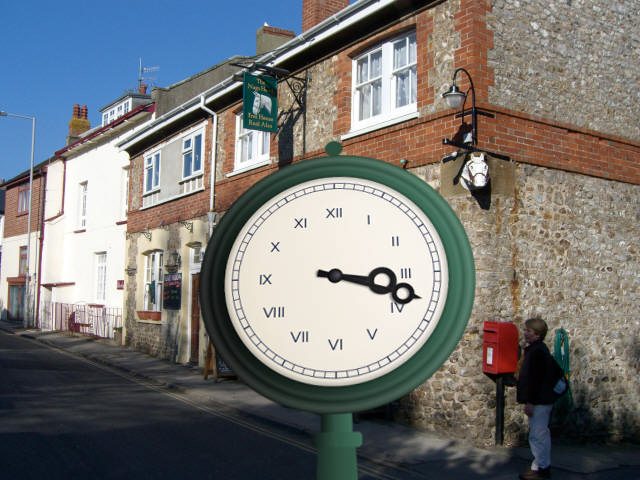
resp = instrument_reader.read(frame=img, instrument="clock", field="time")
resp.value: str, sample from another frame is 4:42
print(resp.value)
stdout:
3:18
